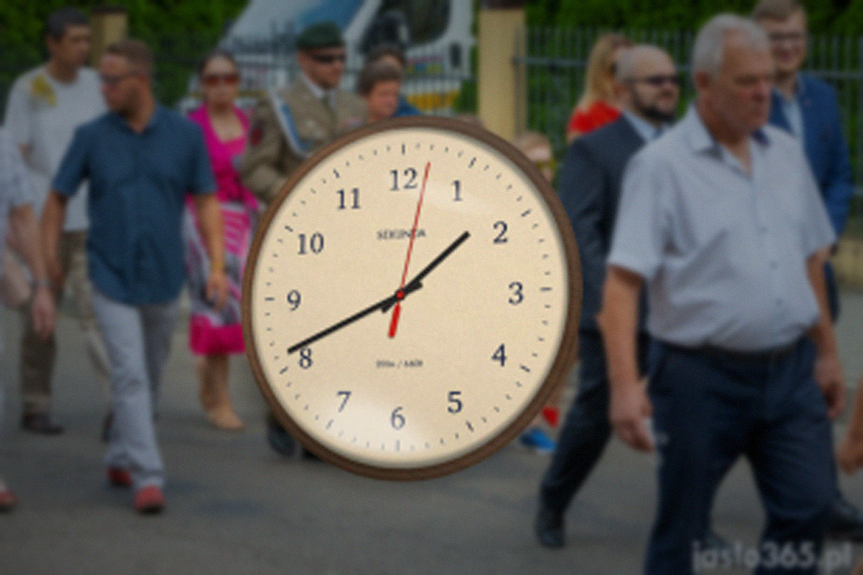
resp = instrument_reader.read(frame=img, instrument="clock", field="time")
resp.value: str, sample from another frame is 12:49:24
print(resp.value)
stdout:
1:41:02
